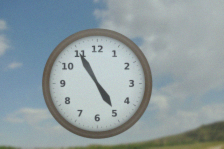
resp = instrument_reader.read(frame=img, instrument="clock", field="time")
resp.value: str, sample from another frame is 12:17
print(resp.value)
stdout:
4:55
